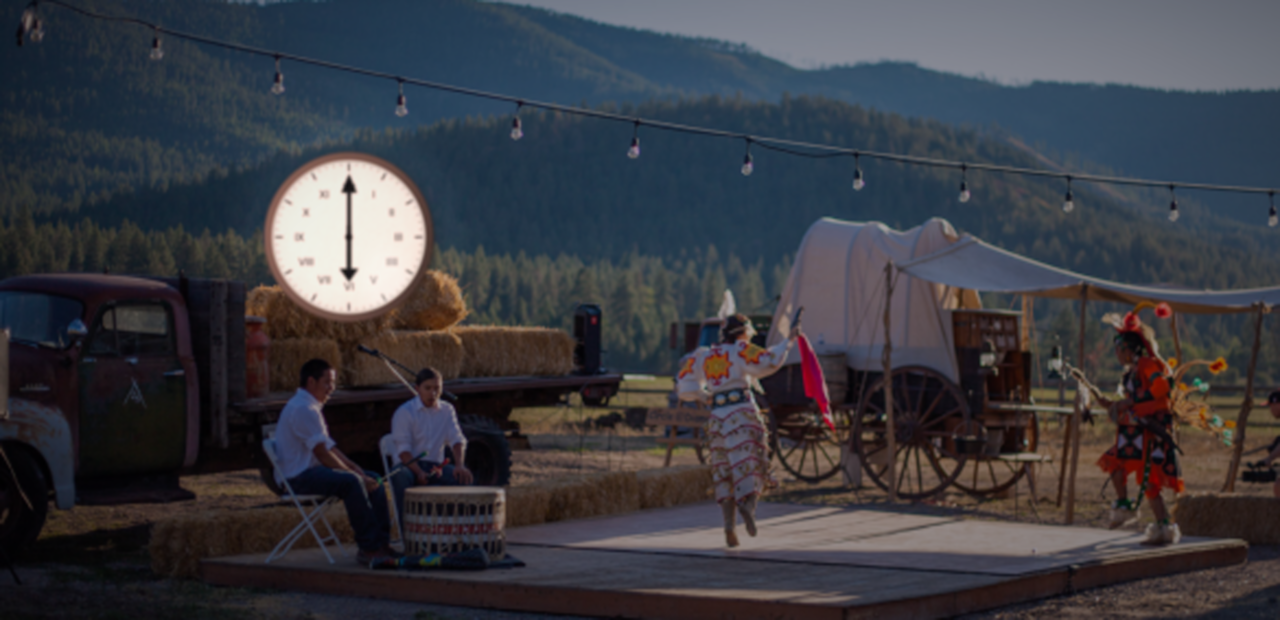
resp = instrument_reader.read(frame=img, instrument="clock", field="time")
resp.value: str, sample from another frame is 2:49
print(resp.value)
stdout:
6:00
